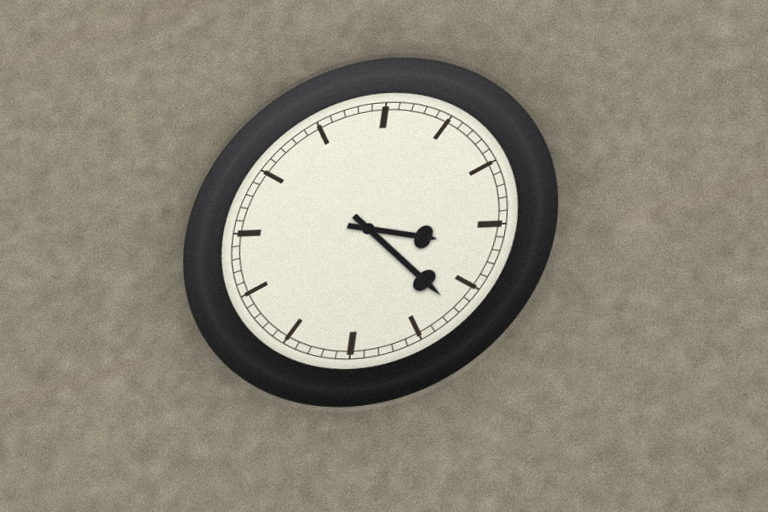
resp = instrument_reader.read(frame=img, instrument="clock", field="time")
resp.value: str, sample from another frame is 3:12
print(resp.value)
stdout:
3:22
